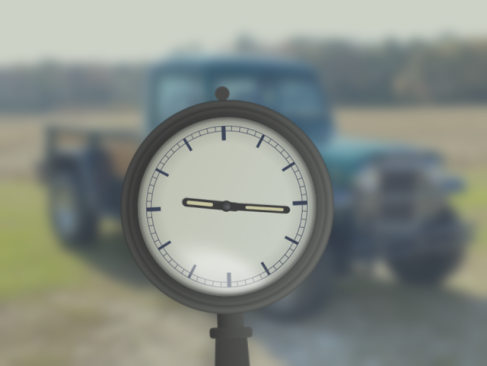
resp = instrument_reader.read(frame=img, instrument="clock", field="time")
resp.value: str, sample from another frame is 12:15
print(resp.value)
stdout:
9:16
